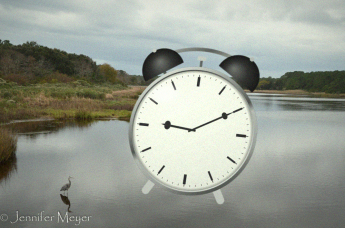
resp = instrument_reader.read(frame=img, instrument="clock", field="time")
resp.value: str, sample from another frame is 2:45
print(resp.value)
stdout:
9:10
